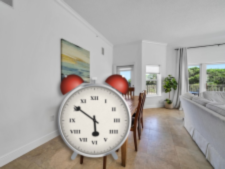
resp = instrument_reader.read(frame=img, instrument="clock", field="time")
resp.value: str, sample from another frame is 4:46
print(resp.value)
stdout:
5:51
